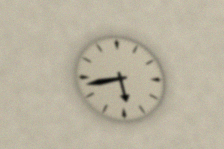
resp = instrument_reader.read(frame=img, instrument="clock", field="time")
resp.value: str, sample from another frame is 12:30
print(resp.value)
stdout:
5:43
